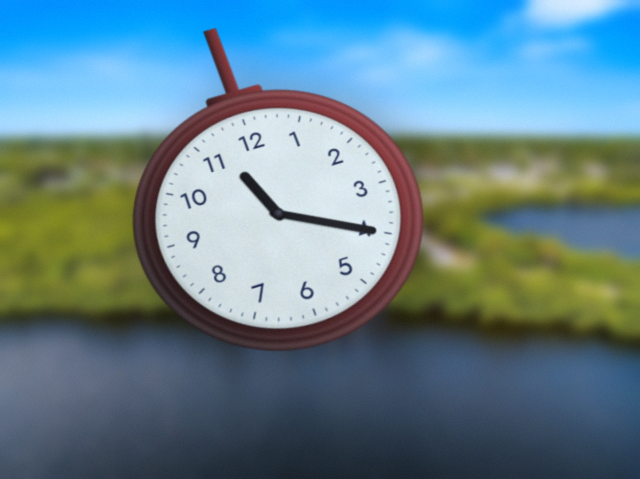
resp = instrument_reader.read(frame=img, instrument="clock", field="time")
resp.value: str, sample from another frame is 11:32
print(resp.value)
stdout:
11:20
